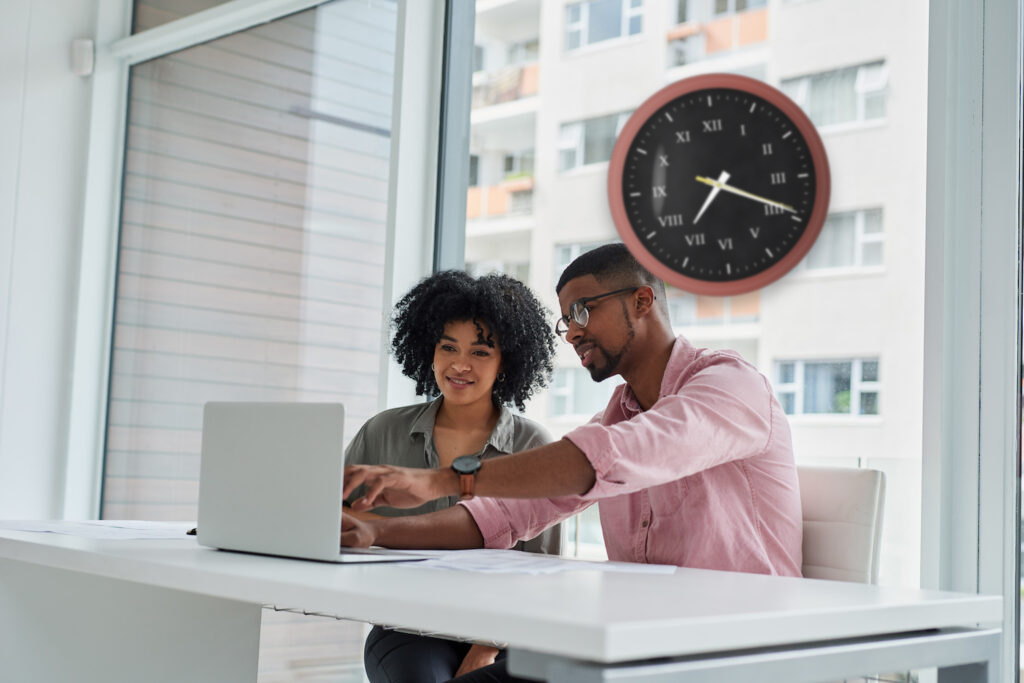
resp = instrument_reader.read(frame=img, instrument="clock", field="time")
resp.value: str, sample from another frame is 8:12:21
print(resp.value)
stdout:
7:19:19
